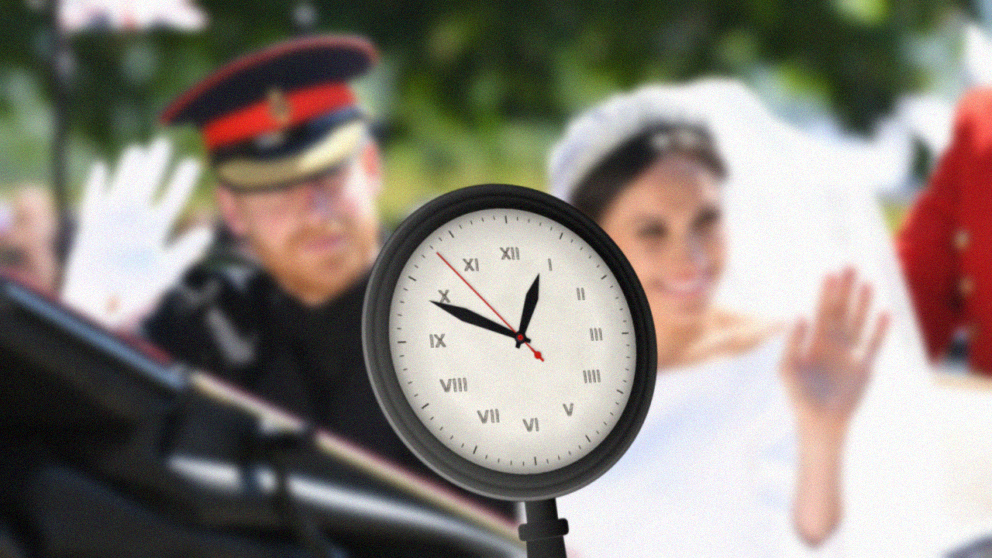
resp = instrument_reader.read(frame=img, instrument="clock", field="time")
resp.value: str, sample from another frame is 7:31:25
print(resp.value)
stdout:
12:48:53
